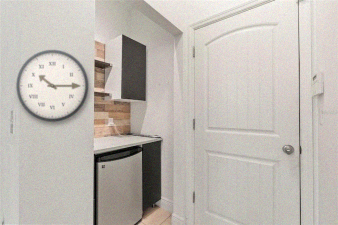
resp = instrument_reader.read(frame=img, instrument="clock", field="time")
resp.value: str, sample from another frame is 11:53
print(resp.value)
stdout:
10:15
